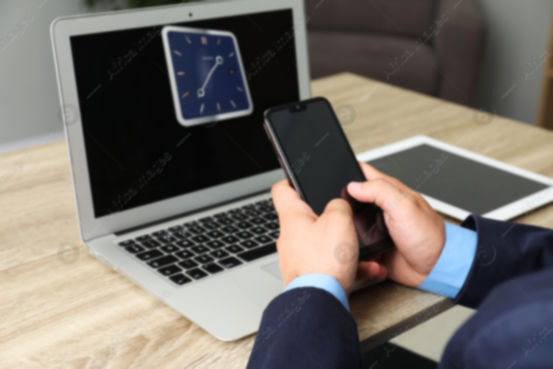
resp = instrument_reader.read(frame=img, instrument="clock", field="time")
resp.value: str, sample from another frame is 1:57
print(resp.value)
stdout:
1:37
